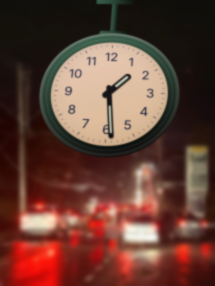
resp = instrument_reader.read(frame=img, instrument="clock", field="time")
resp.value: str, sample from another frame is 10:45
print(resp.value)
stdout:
1:29
